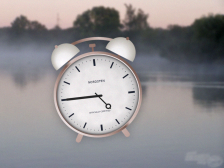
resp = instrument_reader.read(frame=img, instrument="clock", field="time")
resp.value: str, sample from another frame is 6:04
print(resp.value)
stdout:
4:45
